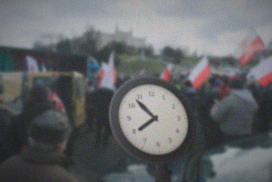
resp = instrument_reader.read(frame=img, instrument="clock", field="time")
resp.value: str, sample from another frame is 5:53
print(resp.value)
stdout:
7:53
